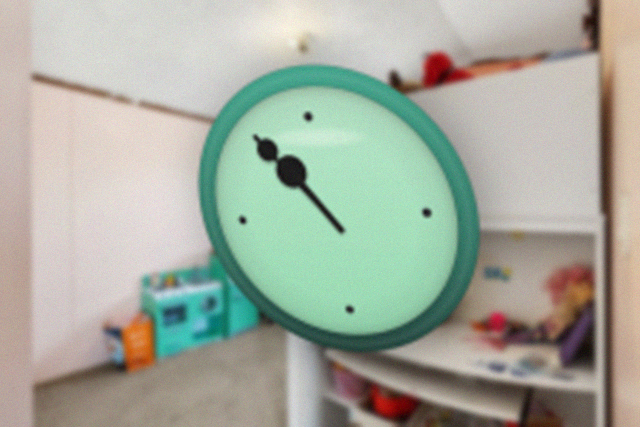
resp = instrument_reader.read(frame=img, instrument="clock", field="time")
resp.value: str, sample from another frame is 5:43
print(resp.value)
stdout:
10:54
